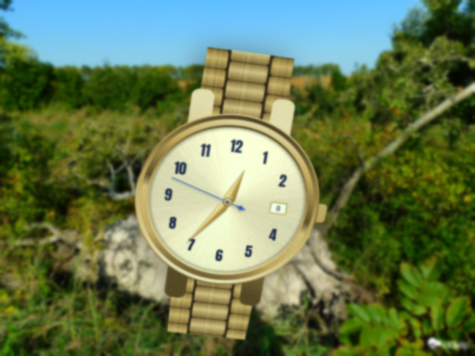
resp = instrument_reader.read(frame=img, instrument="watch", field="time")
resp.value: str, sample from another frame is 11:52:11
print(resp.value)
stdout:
12:35:48
